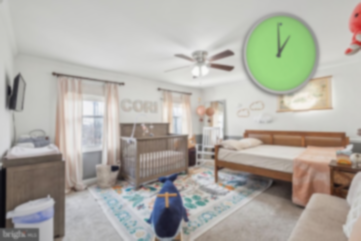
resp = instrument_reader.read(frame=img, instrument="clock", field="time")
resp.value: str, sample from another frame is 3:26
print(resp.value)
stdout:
12:59
